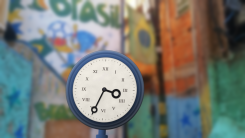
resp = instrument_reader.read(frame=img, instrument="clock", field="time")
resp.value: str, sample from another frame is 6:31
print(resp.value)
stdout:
3:34
